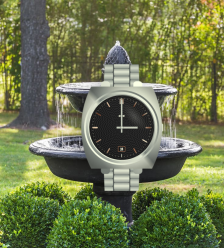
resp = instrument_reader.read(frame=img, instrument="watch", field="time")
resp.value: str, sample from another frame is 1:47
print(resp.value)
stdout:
3:00
